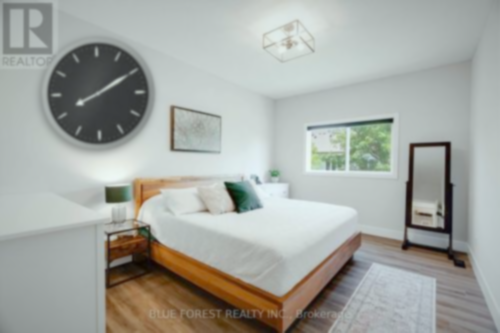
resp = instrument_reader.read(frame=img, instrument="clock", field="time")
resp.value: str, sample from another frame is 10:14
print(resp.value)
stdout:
8:10
